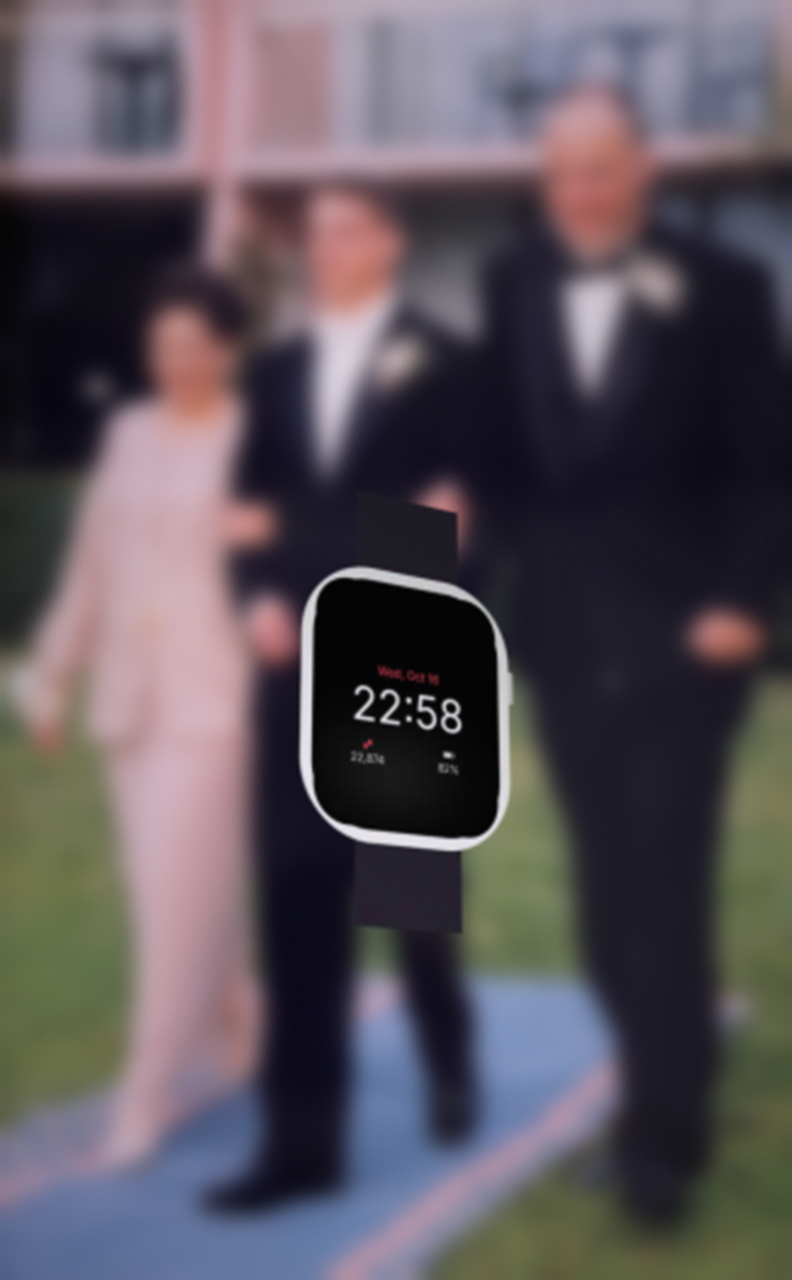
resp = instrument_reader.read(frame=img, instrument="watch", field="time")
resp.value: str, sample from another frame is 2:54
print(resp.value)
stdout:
22:58
